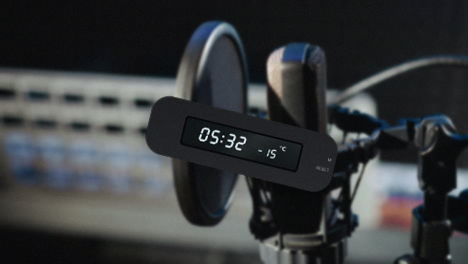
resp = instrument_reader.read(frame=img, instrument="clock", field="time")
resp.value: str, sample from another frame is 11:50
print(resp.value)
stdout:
5:32
